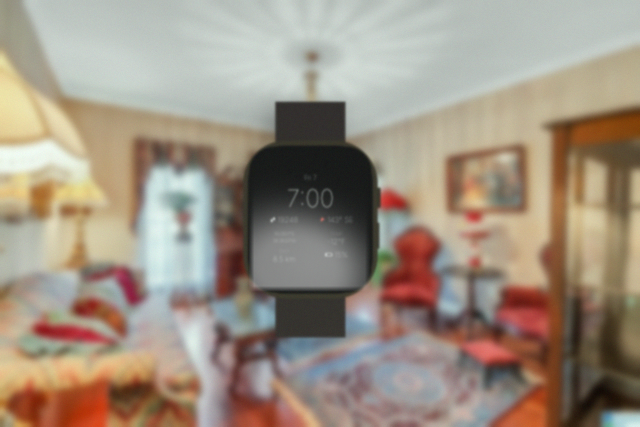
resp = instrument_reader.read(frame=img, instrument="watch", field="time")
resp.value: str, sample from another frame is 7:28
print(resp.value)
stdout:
7:00
